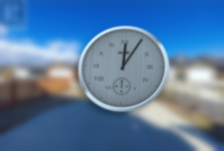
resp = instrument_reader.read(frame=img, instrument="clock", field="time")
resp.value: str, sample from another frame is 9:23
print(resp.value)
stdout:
12:05
